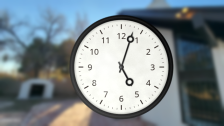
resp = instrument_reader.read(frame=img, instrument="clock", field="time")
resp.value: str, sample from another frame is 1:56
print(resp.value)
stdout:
5:03
